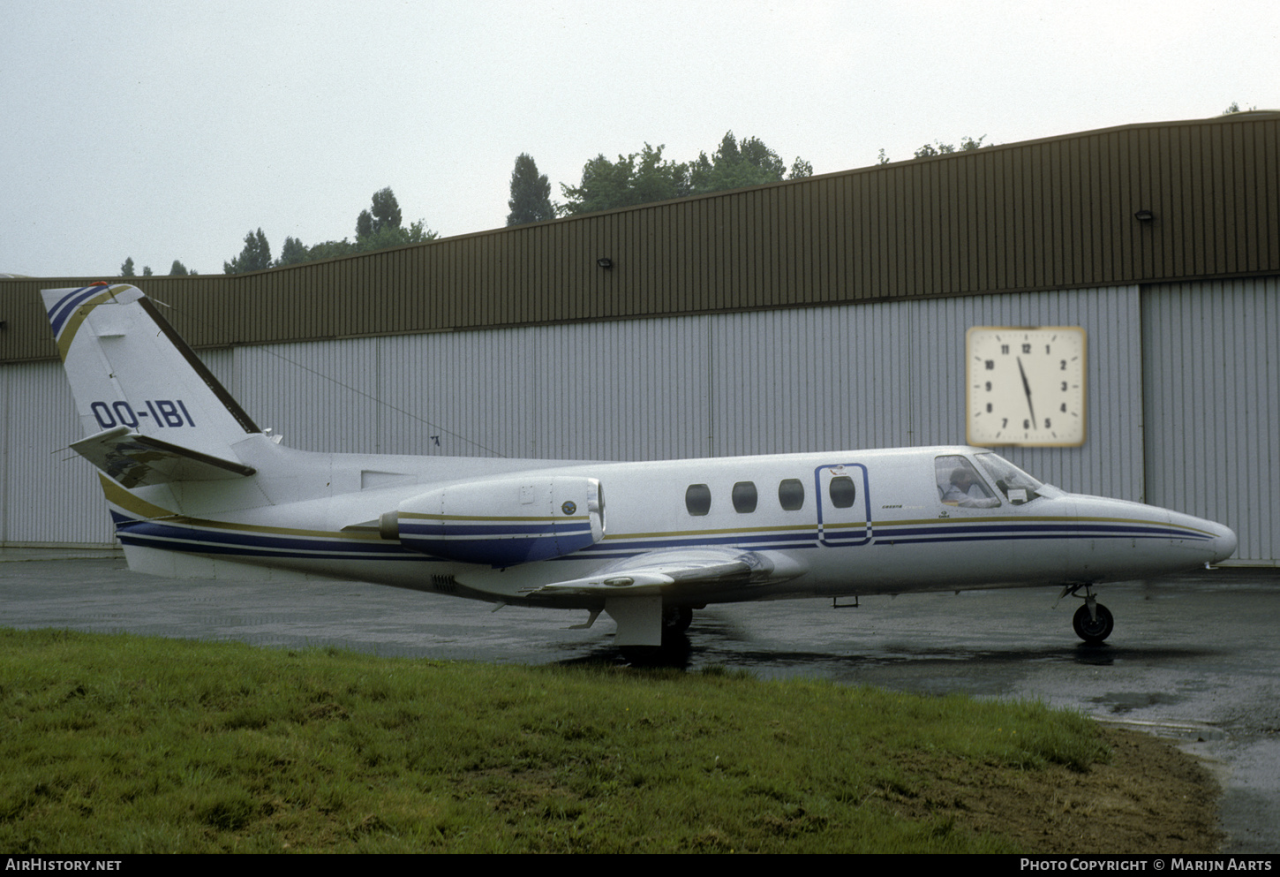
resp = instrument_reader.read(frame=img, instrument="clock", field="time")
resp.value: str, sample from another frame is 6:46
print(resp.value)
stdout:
11:28
